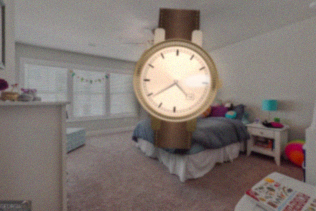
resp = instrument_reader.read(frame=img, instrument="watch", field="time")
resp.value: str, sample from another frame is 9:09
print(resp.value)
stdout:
4:39
